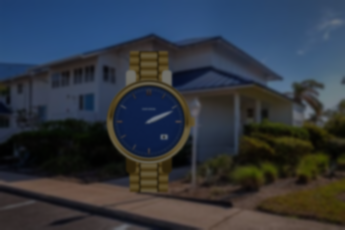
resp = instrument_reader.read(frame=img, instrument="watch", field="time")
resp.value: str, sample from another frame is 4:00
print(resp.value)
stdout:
2:11
